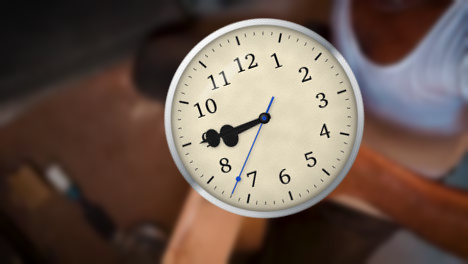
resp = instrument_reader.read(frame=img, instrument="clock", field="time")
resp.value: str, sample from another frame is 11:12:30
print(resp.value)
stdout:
8:44:37
